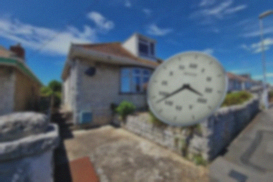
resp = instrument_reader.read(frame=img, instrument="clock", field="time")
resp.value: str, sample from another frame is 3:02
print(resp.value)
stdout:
3:38
